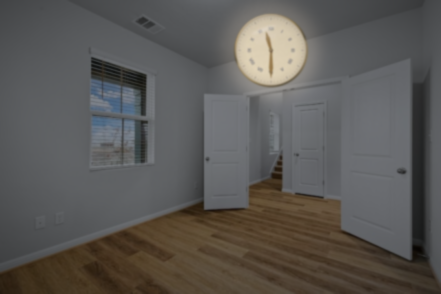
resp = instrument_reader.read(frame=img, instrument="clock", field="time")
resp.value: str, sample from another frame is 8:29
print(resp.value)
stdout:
11:30
